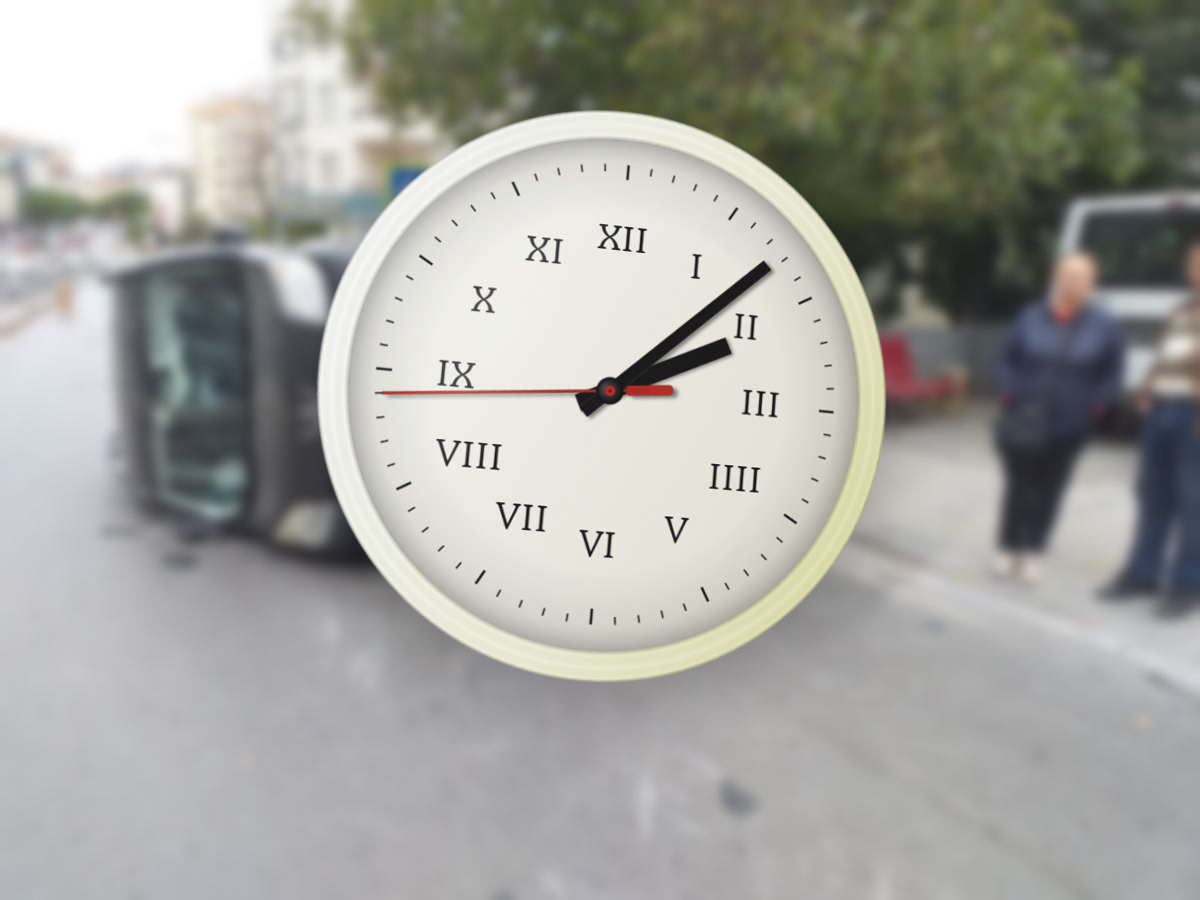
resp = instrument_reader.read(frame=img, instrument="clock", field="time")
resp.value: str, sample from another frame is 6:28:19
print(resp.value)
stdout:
2:07:44
